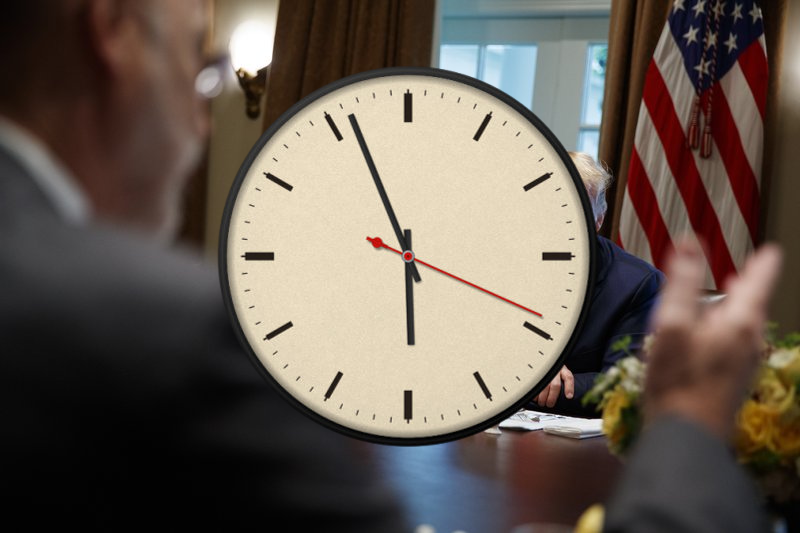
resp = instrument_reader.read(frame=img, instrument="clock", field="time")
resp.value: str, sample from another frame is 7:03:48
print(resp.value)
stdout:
5:56:19
